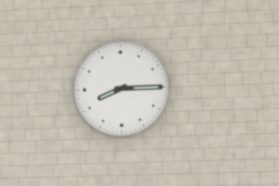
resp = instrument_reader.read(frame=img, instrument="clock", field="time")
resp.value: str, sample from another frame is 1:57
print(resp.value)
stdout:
8:15
